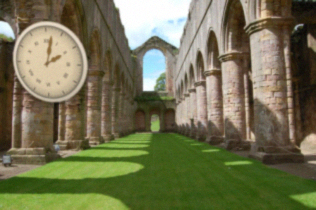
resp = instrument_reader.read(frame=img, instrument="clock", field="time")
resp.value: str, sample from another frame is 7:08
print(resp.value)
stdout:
2:02
